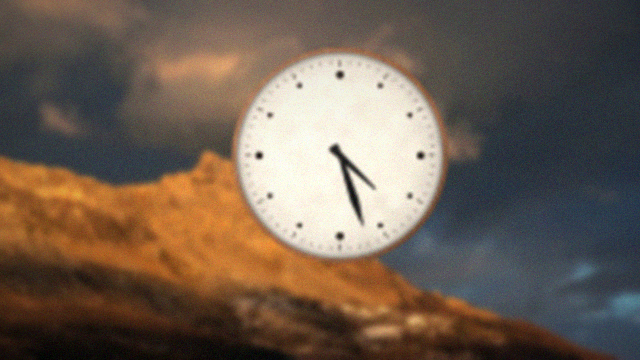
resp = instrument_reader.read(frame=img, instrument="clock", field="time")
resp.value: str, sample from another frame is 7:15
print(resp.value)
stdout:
4:27
